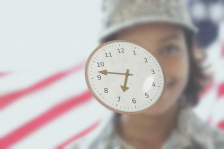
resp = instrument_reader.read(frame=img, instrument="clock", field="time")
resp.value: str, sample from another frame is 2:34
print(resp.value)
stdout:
6:47
